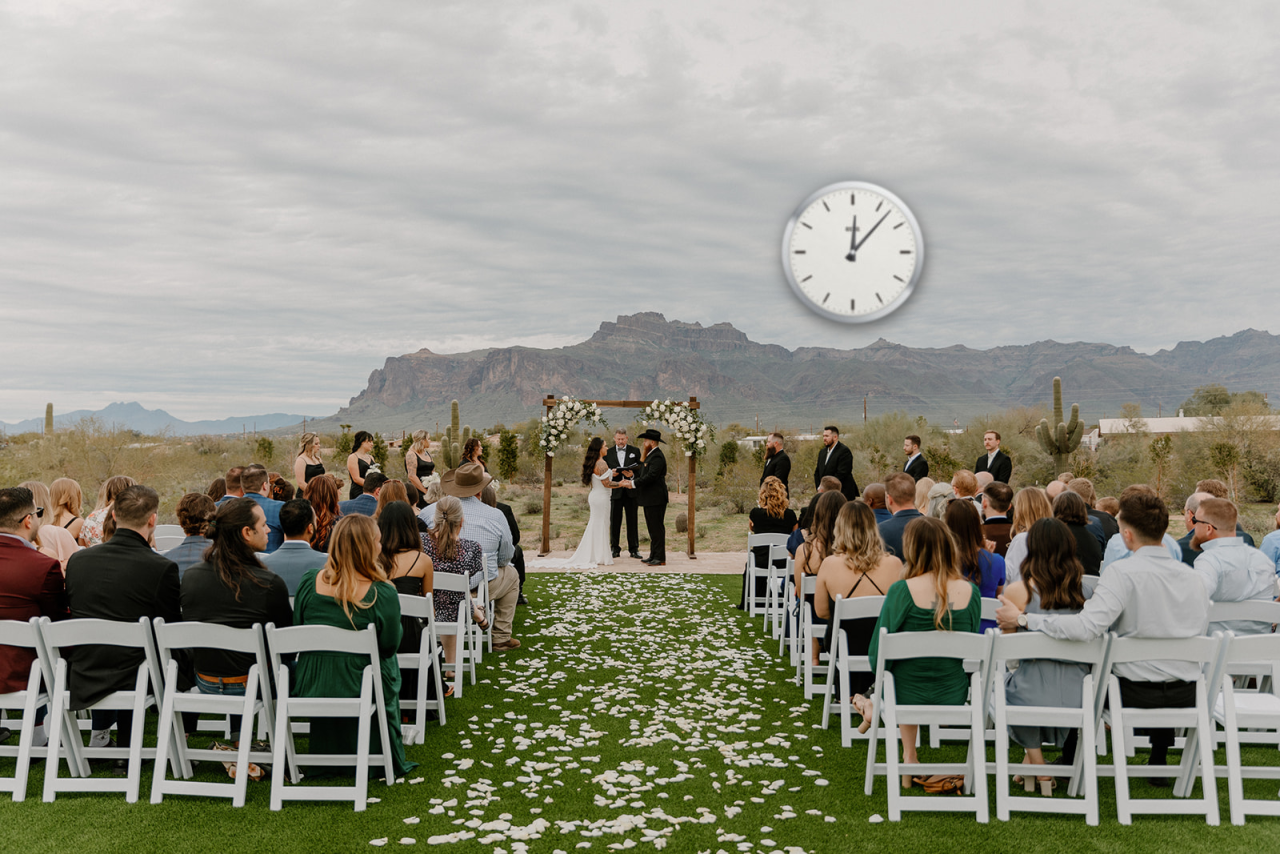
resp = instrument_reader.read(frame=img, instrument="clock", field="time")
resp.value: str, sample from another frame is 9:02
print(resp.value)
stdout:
12:07
